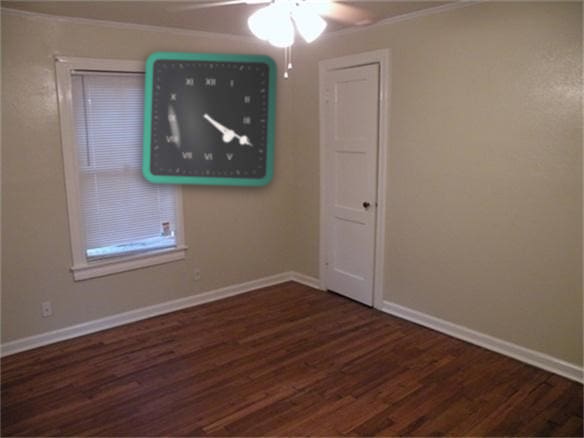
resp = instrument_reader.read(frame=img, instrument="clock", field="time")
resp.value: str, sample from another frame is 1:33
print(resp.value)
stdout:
4:20
